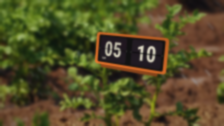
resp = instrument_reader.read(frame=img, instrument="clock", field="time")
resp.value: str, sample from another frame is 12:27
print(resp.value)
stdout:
5:10
